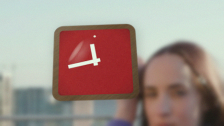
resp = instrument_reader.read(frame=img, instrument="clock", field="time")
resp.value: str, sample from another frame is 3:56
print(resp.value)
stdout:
11:43
